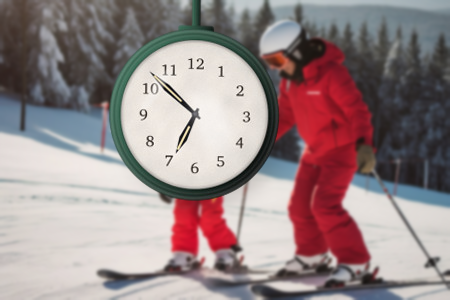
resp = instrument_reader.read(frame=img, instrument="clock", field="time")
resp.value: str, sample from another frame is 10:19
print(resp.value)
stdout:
6:52
